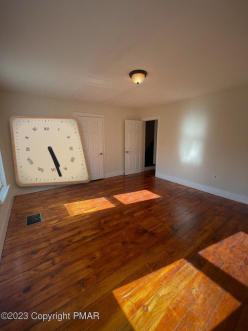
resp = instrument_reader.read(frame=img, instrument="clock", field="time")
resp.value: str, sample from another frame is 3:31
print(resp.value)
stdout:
5:28
